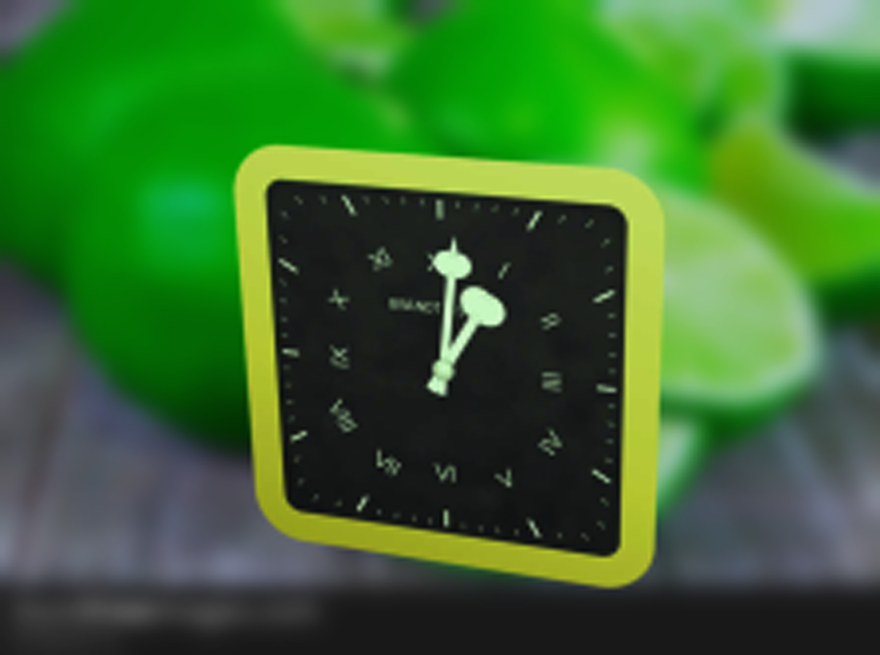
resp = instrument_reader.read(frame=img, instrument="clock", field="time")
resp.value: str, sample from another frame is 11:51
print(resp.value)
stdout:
1:01
